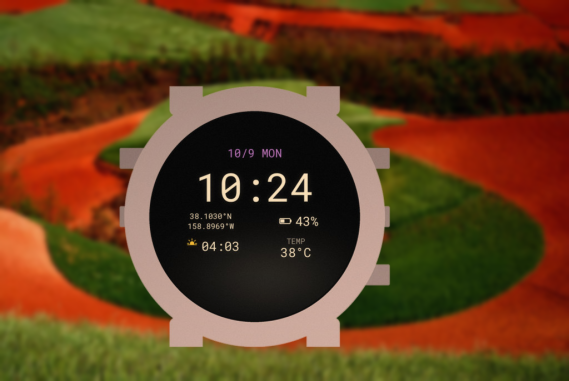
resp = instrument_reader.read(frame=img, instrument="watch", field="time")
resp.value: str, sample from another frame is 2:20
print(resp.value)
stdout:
10:24
